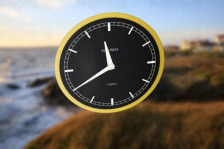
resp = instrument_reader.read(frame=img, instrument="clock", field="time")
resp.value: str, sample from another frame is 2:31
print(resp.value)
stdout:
11:40
